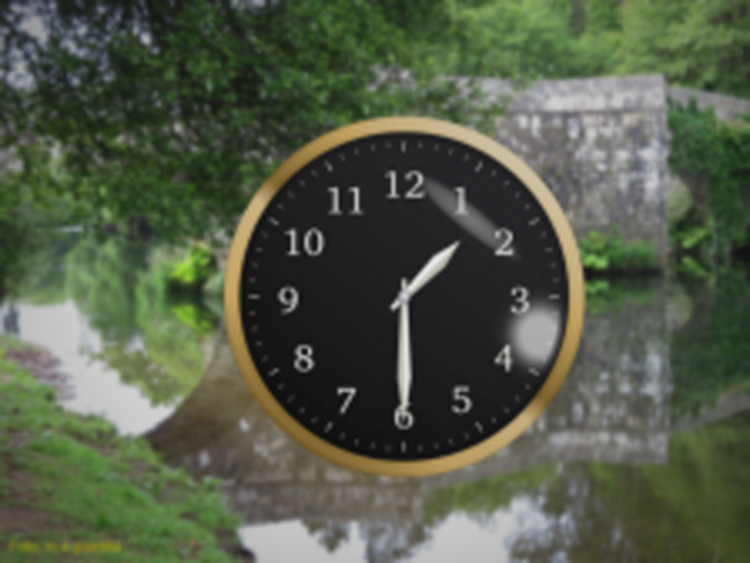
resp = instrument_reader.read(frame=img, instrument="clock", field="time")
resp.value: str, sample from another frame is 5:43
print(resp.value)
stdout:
1:30
